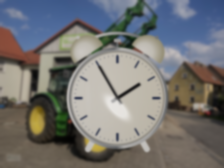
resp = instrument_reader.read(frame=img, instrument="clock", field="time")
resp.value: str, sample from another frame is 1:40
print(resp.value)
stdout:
1:55
